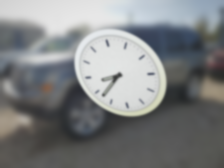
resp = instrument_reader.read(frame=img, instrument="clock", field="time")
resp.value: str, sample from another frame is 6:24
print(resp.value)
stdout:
8:38
